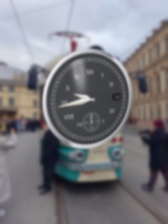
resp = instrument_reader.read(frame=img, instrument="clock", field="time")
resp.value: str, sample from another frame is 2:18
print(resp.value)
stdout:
9:44
